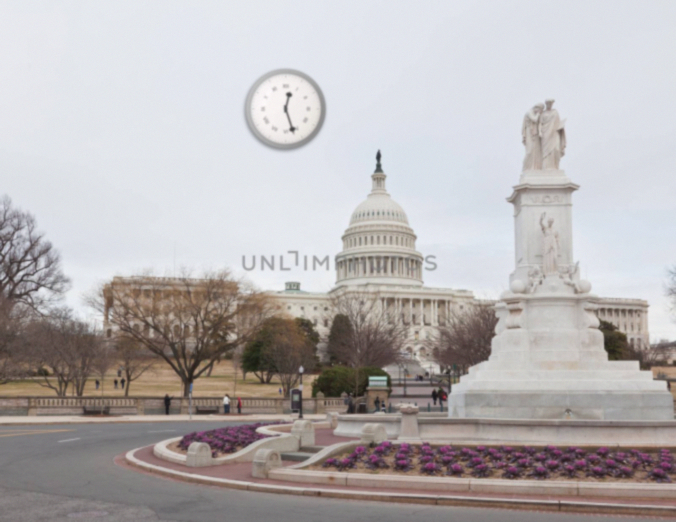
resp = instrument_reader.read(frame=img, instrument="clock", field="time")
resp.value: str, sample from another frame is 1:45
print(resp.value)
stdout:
12:27
